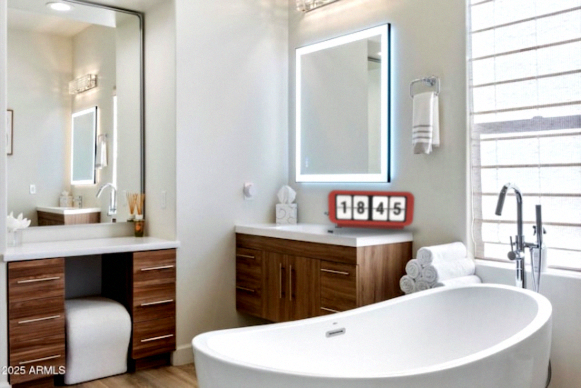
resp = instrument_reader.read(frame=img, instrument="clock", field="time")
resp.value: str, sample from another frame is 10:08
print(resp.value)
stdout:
18:45
